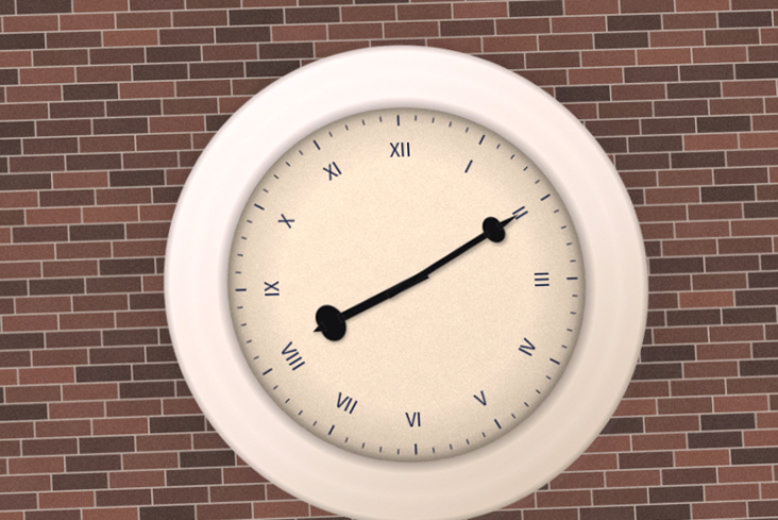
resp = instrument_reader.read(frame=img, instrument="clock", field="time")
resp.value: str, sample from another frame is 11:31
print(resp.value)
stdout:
8:10
